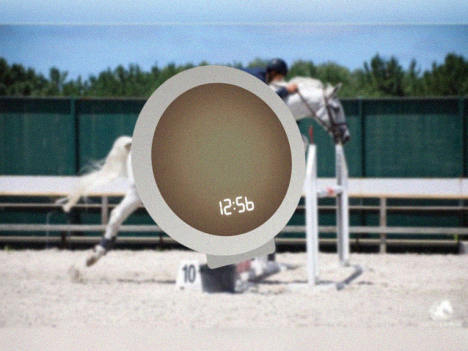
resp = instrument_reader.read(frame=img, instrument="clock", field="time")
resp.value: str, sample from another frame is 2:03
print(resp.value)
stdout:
12:56
